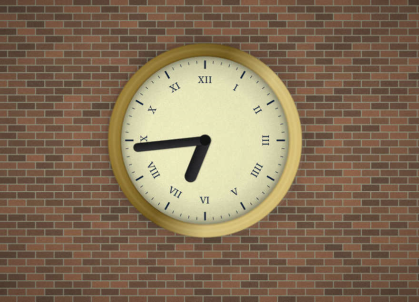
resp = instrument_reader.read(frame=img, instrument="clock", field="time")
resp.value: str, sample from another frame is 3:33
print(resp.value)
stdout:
6:44
